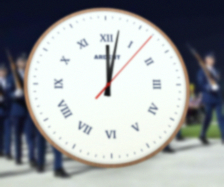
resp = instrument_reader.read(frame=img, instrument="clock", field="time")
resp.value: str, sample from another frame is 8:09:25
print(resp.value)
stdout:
12:02:07
